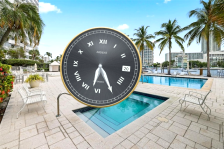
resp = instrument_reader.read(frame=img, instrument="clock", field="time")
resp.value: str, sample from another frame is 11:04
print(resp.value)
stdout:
6:25
